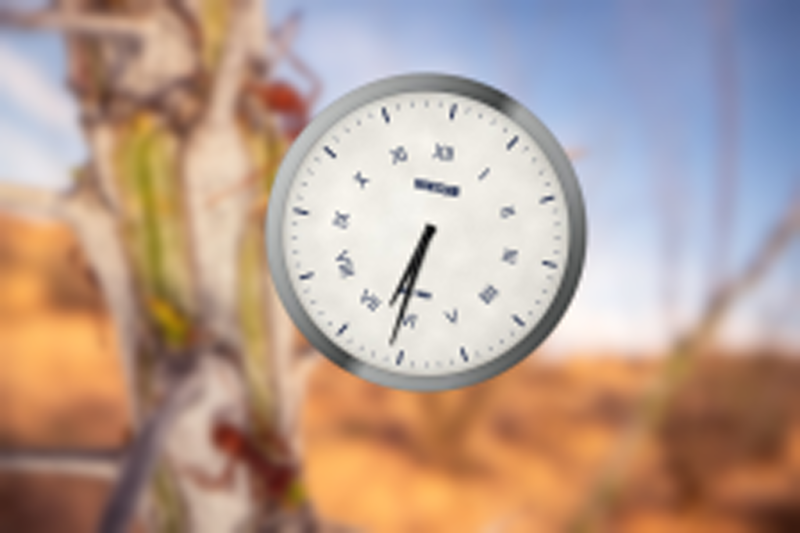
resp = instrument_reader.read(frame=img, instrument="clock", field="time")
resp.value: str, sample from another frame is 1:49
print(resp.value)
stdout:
6:31
